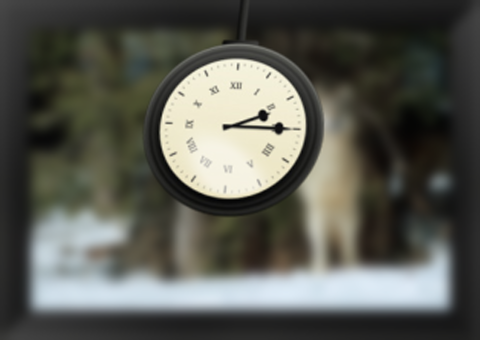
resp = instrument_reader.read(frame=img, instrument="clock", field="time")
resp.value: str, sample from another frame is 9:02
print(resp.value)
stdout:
2:15
